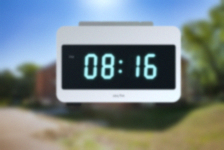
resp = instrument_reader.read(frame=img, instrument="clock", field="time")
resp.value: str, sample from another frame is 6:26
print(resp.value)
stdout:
8:16
